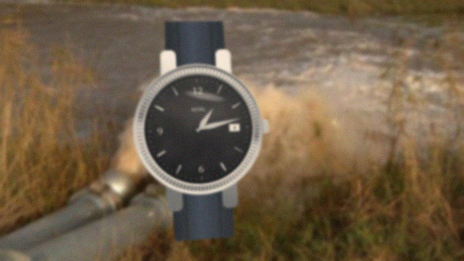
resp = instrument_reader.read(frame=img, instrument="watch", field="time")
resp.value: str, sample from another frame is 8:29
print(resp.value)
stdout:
1:13
